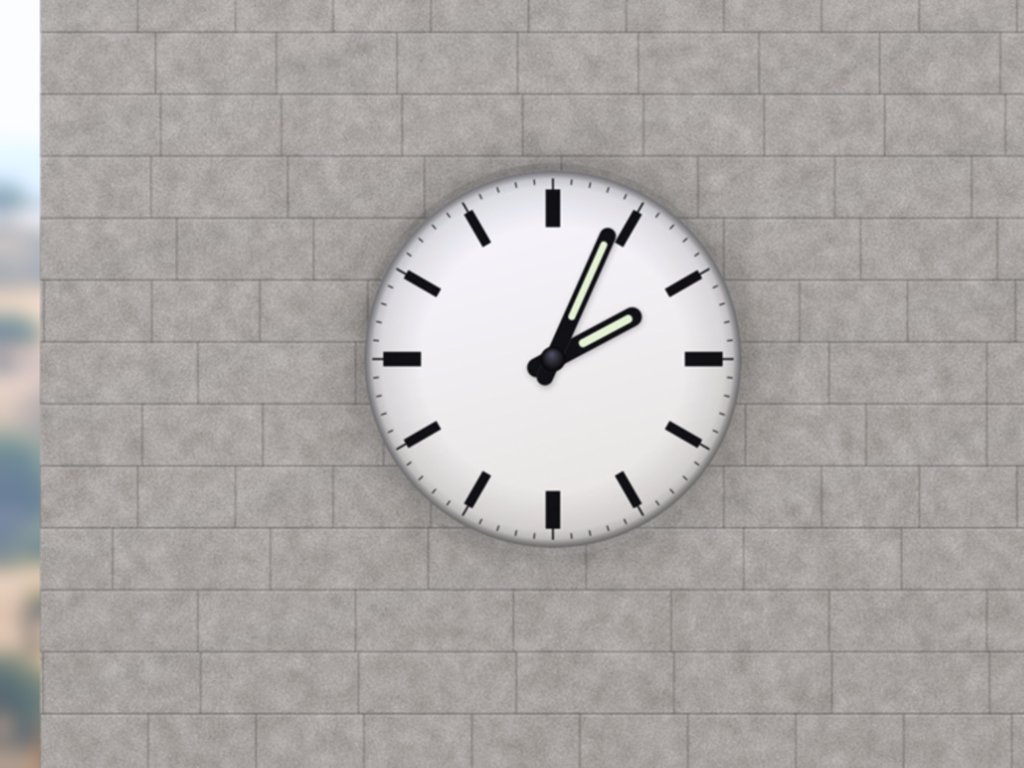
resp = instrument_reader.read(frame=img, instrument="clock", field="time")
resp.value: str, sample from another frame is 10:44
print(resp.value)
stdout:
2:04
